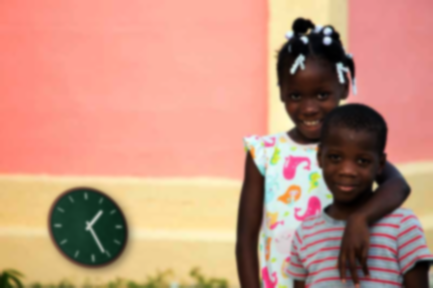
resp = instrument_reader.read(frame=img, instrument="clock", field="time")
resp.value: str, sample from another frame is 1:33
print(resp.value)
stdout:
1:26
